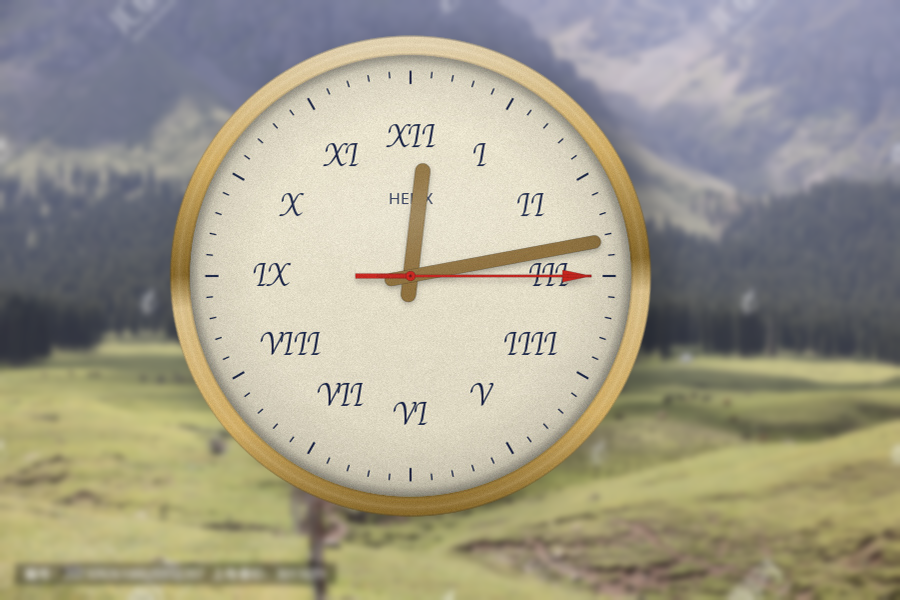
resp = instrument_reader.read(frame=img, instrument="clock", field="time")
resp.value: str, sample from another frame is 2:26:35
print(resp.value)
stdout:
12:13:15
